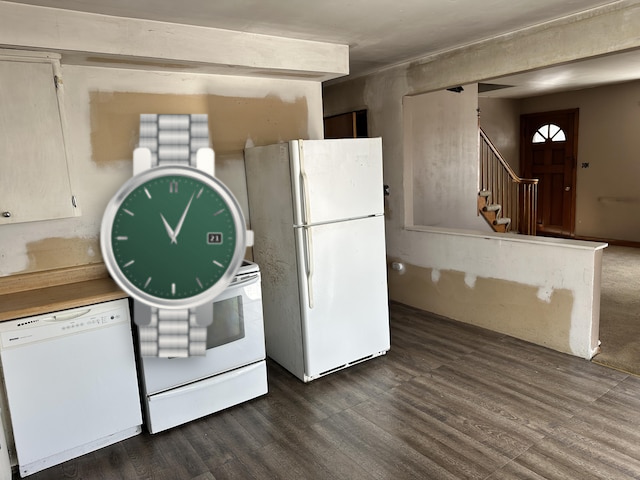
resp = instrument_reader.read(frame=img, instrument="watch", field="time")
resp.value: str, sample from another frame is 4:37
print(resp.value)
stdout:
11:04
